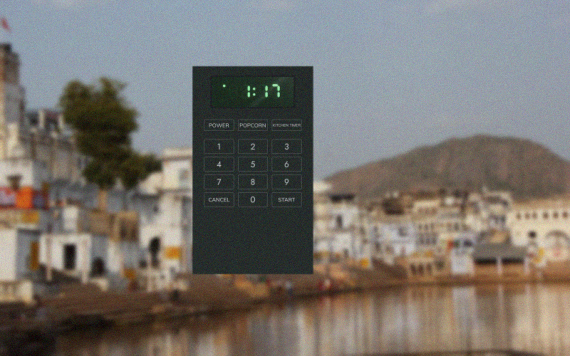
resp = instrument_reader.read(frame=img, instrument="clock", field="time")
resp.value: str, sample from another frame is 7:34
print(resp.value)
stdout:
1:17
